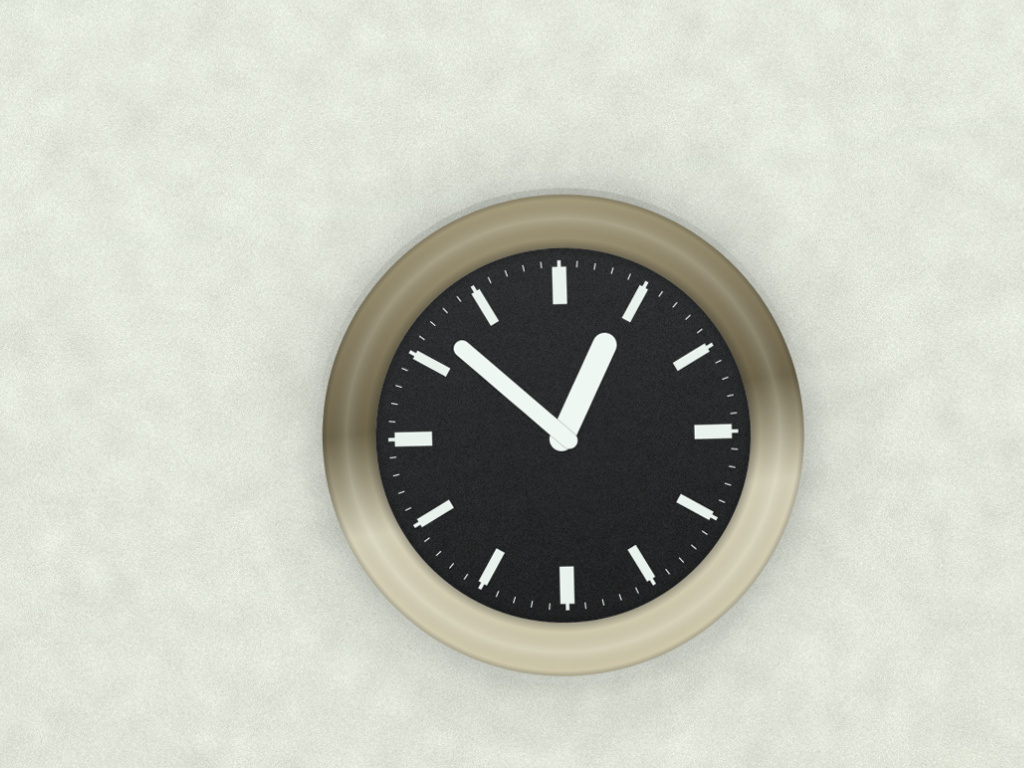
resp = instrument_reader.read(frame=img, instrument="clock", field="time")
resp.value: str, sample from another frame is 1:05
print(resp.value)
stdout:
12:52
